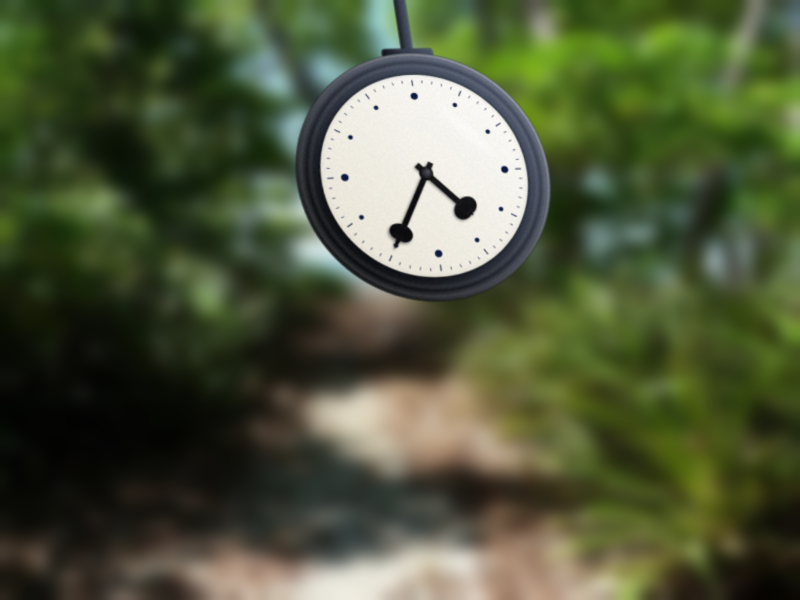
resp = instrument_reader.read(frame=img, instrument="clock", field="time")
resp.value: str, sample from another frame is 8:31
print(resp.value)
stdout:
4:35
